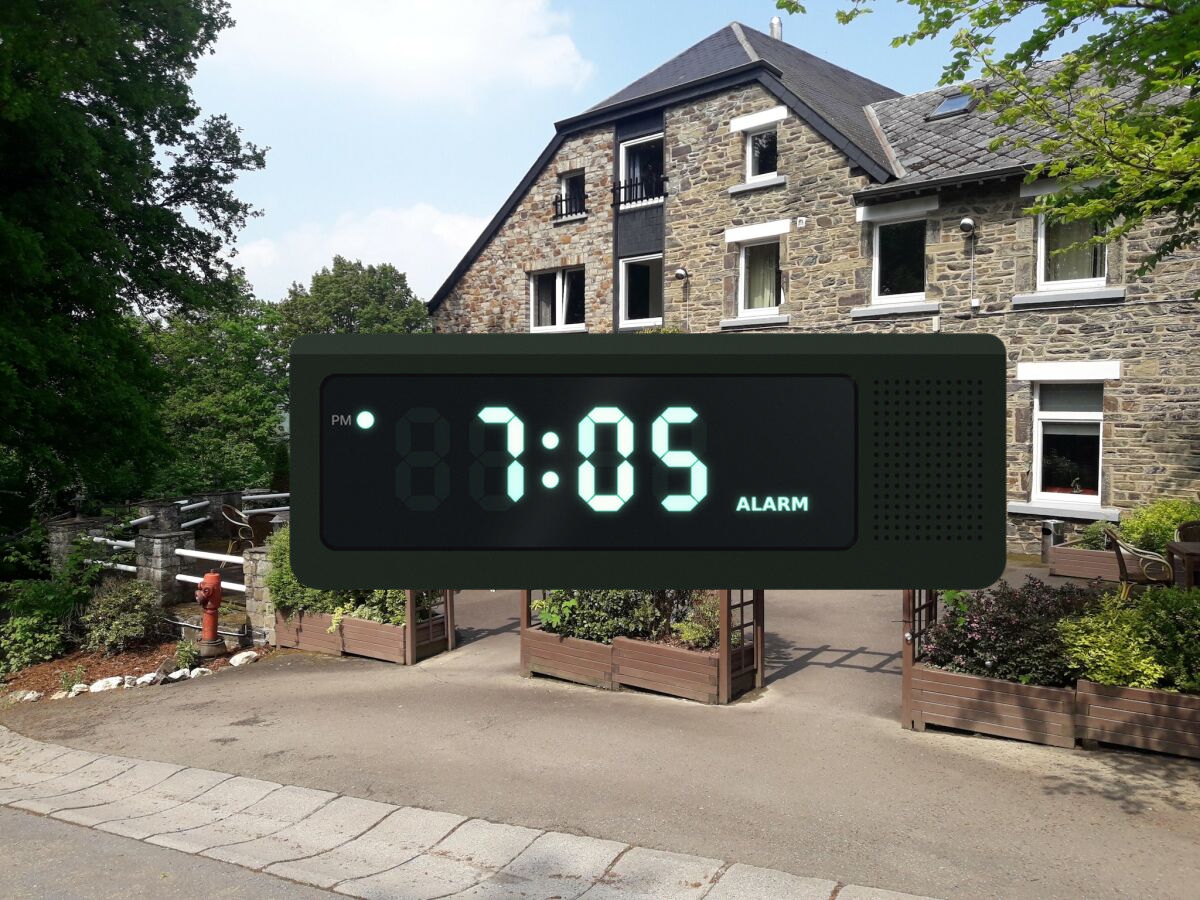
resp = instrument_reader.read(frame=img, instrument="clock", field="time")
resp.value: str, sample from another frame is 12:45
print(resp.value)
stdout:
7:05
